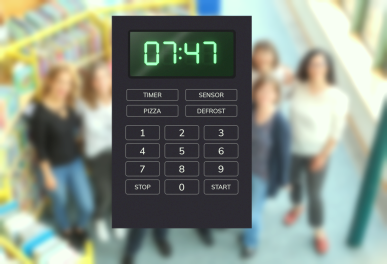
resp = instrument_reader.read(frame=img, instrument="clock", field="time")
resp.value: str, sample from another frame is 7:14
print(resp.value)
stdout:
7:47
